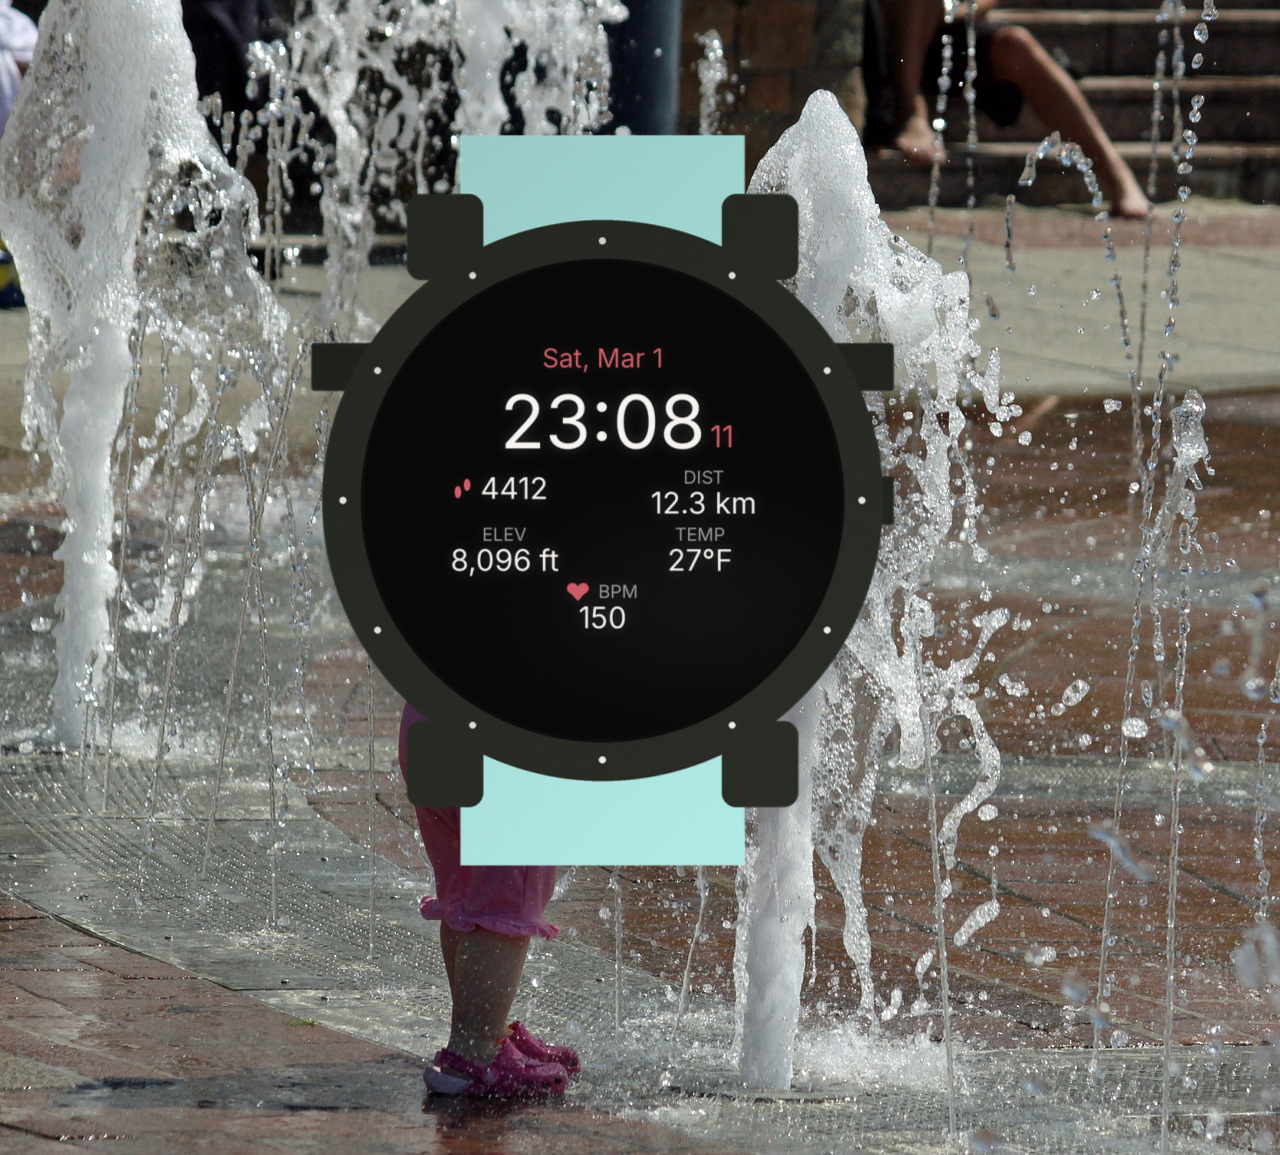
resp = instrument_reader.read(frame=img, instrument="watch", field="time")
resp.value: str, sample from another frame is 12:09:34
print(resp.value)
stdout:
23:08:11
